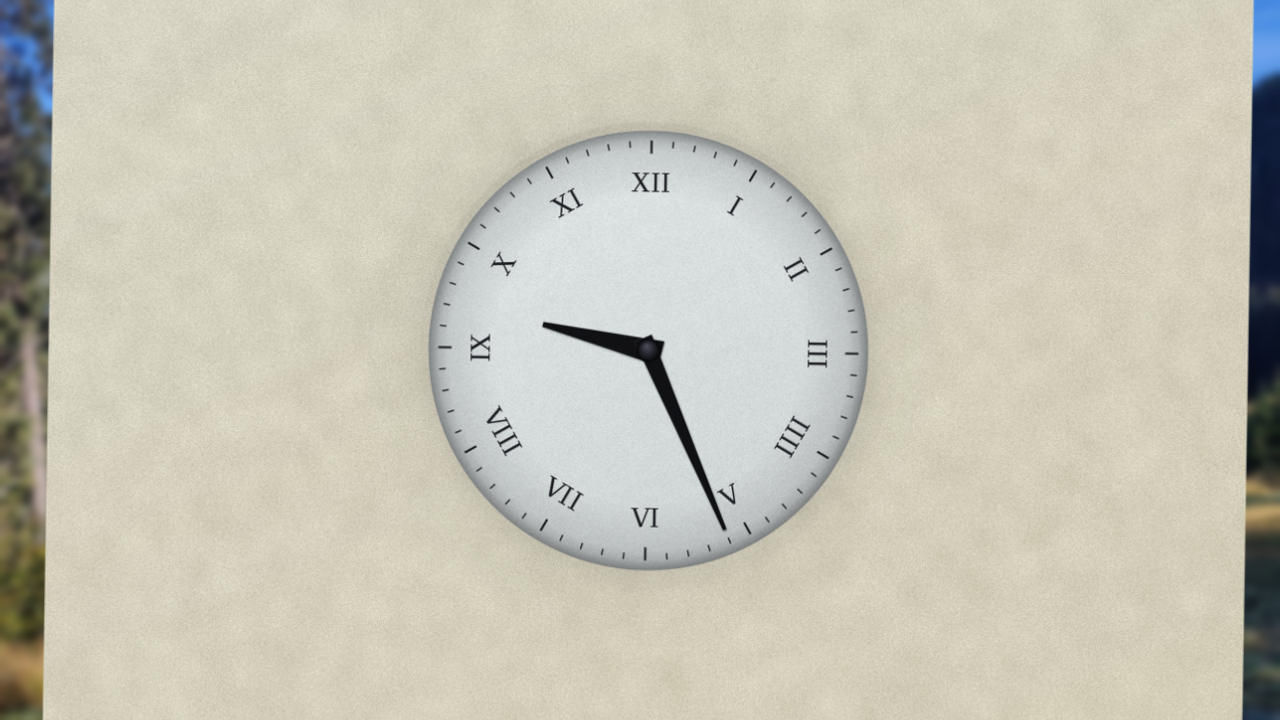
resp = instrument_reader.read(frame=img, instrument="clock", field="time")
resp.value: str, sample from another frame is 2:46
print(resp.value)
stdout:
9:26
